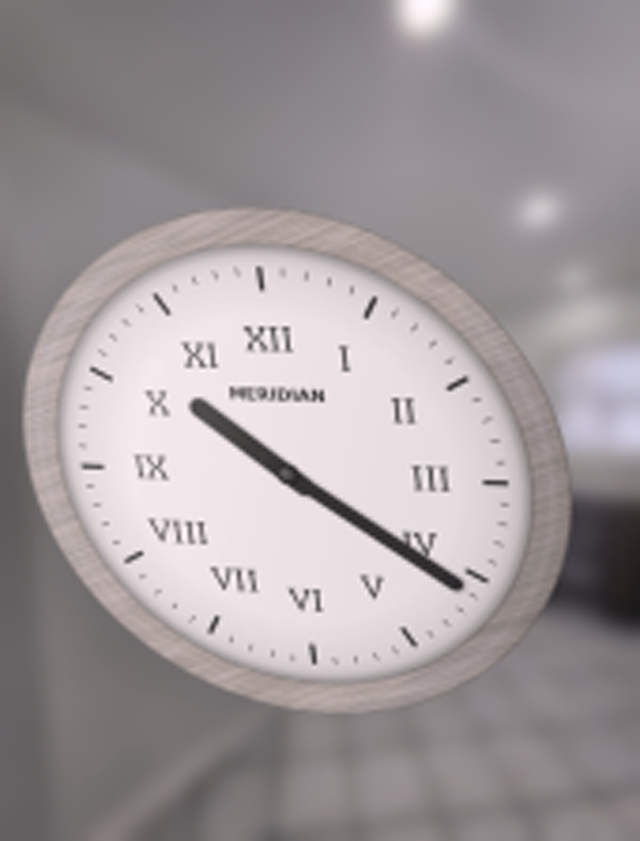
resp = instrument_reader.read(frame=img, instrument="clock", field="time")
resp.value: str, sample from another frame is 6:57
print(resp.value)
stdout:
10:21
